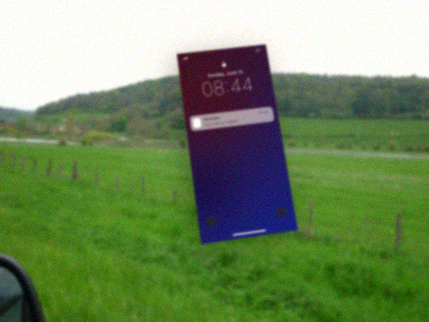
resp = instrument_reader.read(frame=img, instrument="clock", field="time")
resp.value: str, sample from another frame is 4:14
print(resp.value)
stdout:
8:44
